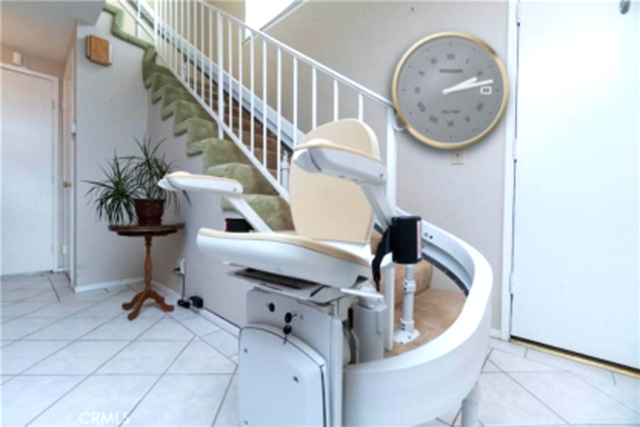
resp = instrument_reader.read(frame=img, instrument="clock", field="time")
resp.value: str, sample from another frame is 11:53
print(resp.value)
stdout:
2:13
